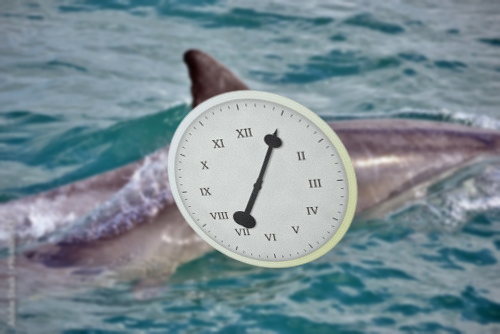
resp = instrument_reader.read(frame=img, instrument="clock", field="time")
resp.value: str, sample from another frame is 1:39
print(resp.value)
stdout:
7:05
